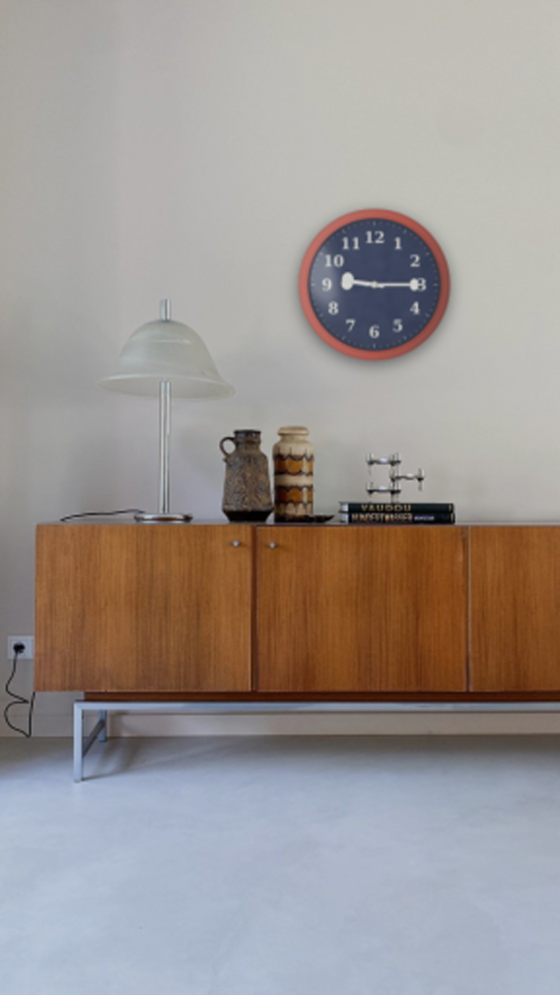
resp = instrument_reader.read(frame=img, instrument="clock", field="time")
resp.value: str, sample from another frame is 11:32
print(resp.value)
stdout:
9:15
